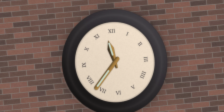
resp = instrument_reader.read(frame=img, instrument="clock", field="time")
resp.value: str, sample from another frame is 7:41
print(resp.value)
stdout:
11:37
